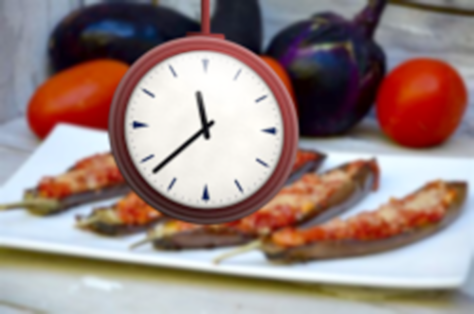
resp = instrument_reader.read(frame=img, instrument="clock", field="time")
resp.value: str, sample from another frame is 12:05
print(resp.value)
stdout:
11:38
